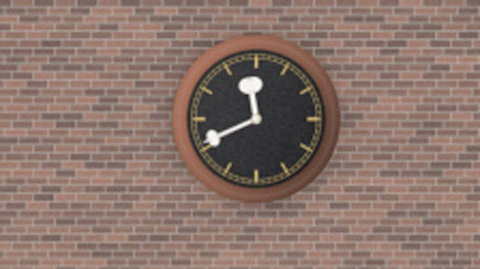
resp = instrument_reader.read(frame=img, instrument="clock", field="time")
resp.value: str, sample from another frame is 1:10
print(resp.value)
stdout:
11:41
